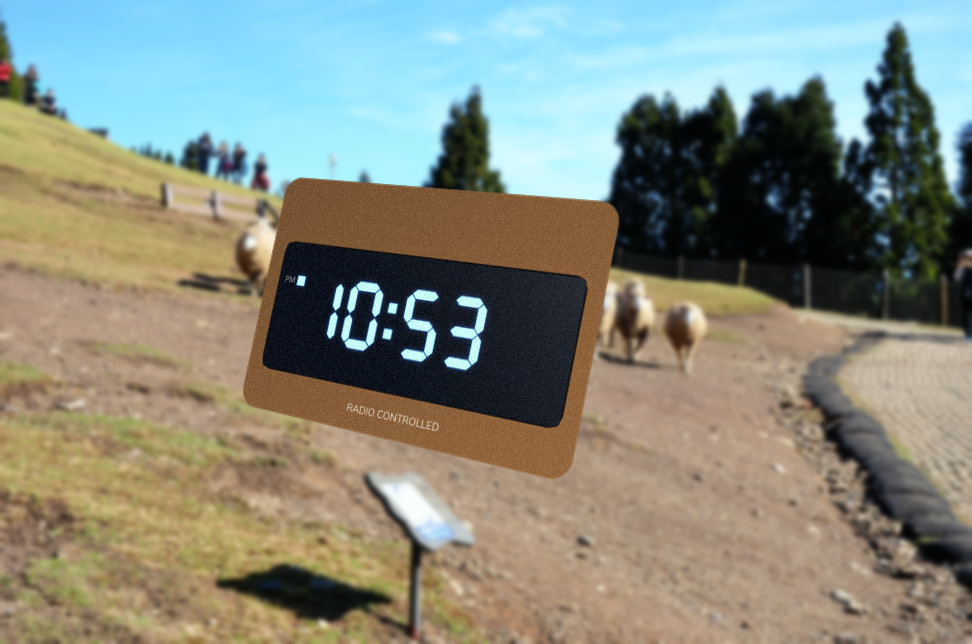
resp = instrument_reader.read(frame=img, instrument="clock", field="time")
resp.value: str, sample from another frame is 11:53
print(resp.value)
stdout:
10:53
